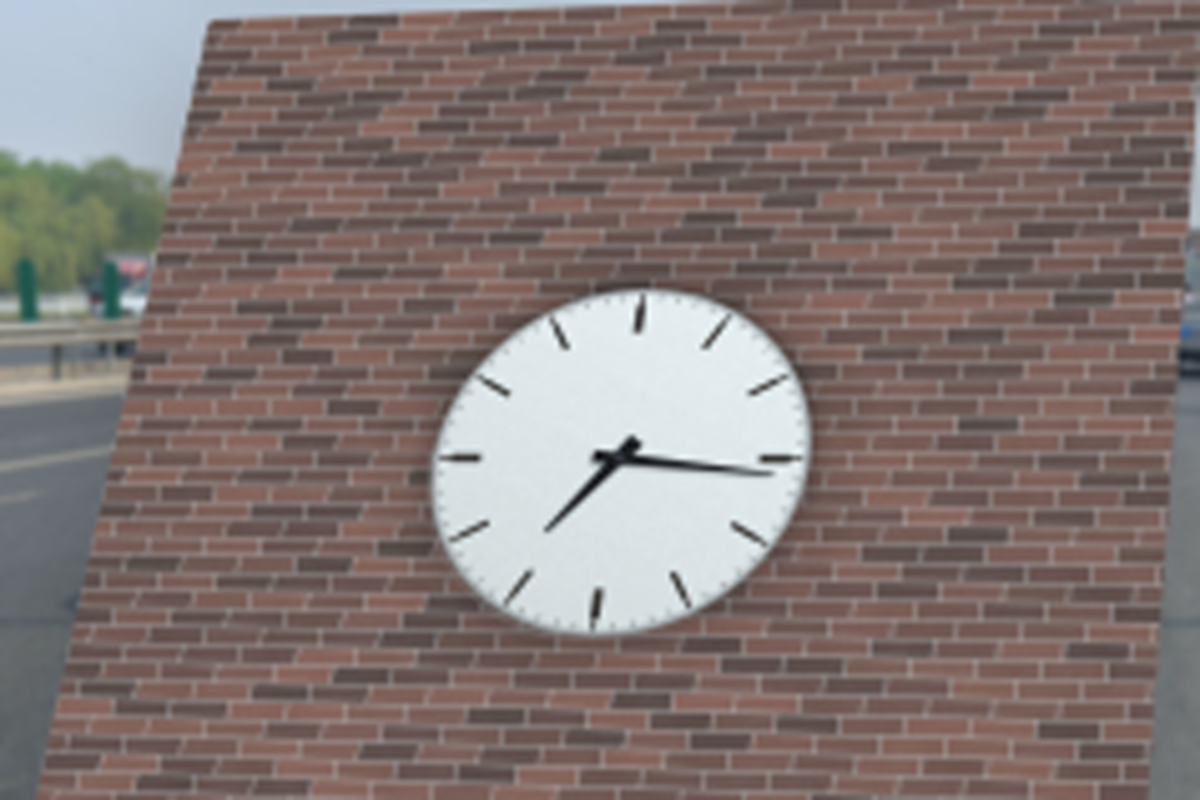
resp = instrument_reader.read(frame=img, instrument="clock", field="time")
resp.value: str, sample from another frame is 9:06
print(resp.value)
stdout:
7:16
